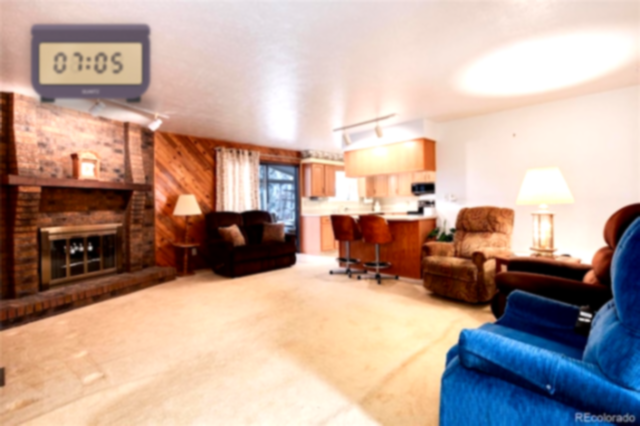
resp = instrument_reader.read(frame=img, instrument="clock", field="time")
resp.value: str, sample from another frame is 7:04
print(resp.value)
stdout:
7:05
